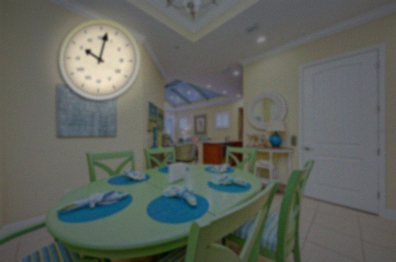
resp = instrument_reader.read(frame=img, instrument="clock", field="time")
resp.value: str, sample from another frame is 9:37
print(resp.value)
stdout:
10:02
